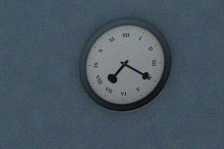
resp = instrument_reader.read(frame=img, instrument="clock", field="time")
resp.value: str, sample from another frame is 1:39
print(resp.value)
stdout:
7:20
